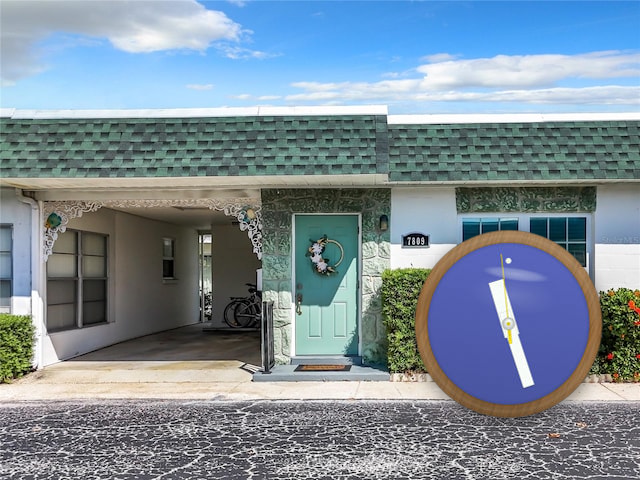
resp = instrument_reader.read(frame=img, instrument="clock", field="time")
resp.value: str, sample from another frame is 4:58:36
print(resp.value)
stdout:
11:26:59
